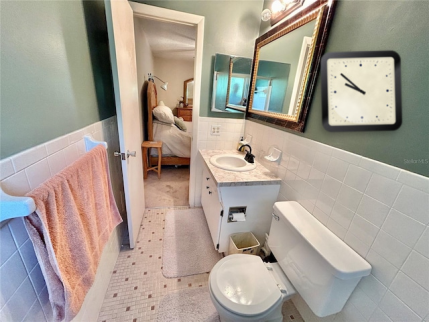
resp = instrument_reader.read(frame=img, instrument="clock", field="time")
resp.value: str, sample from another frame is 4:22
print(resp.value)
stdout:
9:52
